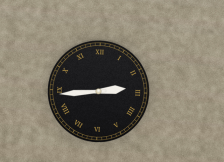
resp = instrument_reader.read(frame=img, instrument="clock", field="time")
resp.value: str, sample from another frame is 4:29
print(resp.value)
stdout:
2:44
